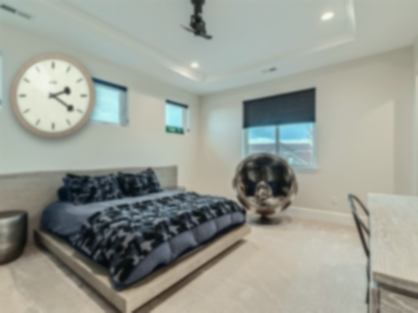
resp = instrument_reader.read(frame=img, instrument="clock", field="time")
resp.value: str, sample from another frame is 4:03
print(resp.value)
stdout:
2:21
